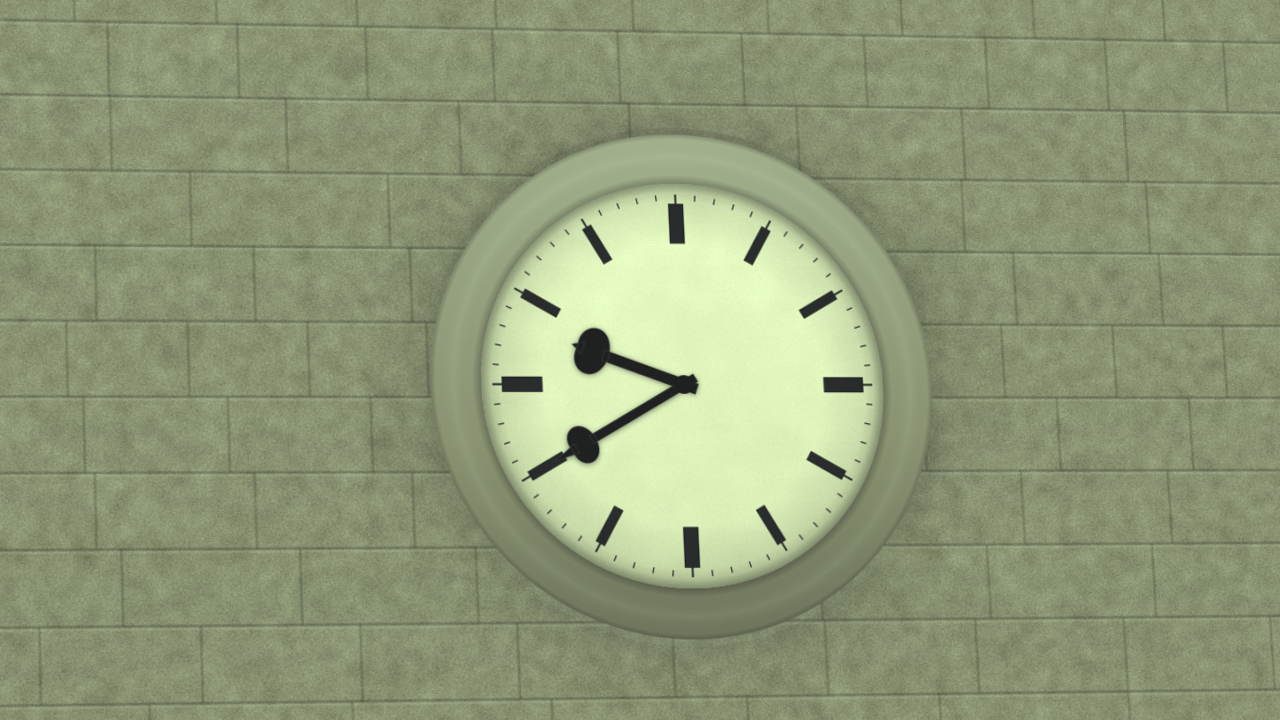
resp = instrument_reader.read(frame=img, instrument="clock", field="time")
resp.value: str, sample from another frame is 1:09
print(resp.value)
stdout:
9:40
